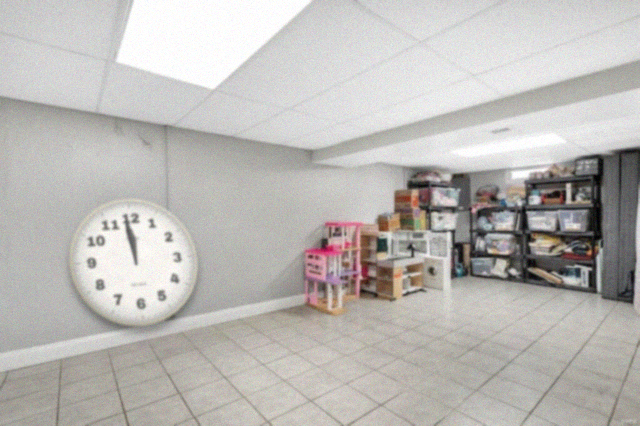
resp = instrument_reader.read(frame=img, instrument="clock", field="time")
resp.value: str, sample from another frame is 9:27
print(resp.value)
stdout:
11:59
